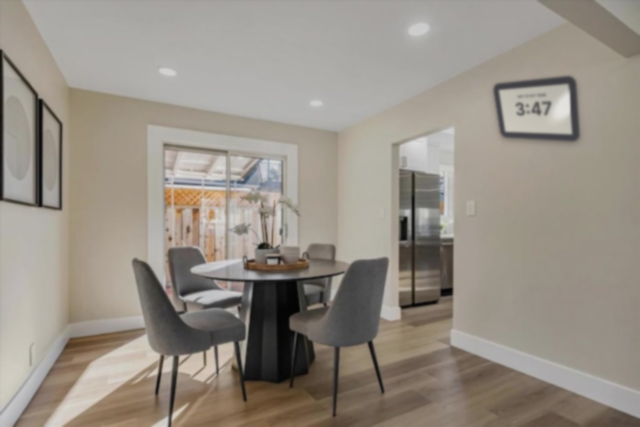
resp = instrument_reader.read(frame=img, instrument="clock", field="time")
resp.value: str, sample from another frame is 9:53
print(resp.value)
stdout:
3:47
